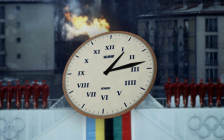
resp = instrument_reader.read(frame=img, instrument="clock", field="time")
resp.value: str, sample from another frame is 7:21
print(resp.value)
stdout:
1:13
